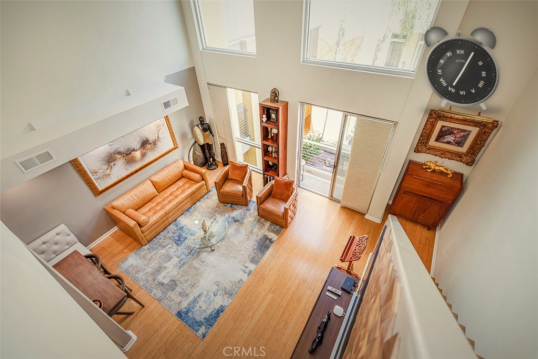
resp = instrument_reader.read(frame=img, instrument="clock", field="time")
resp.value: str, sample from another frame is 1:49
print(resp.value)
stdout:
7:05
